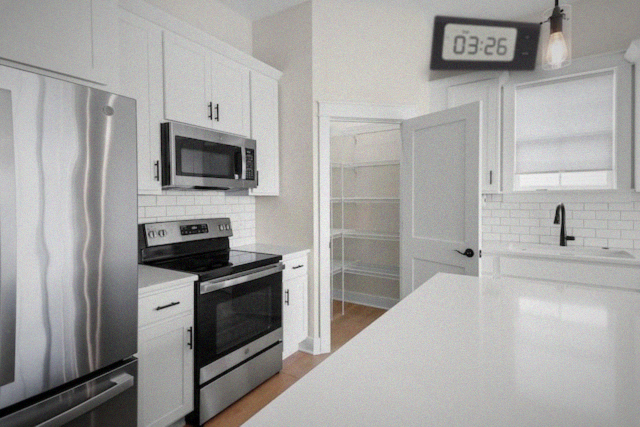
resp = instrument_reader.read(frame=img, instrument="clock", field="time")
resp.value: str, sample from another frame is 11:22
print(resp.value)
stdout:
3:26
